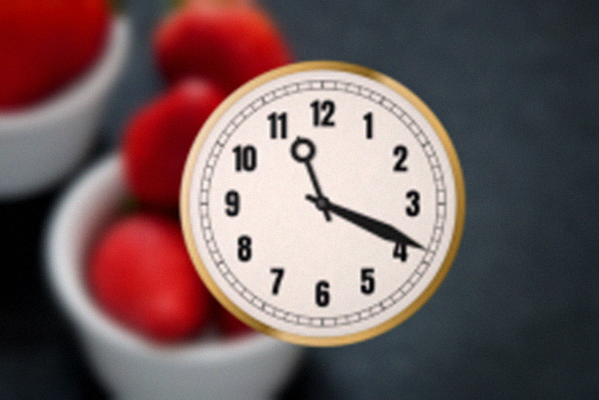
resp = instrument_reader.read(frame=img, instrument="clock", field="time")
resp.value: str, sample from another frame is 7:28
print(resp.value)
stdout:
11:19
